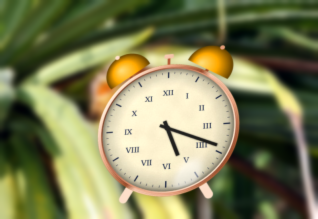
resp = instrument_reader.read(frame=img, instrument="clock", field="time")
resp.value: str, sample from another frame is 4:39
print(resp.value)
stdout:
5:19
